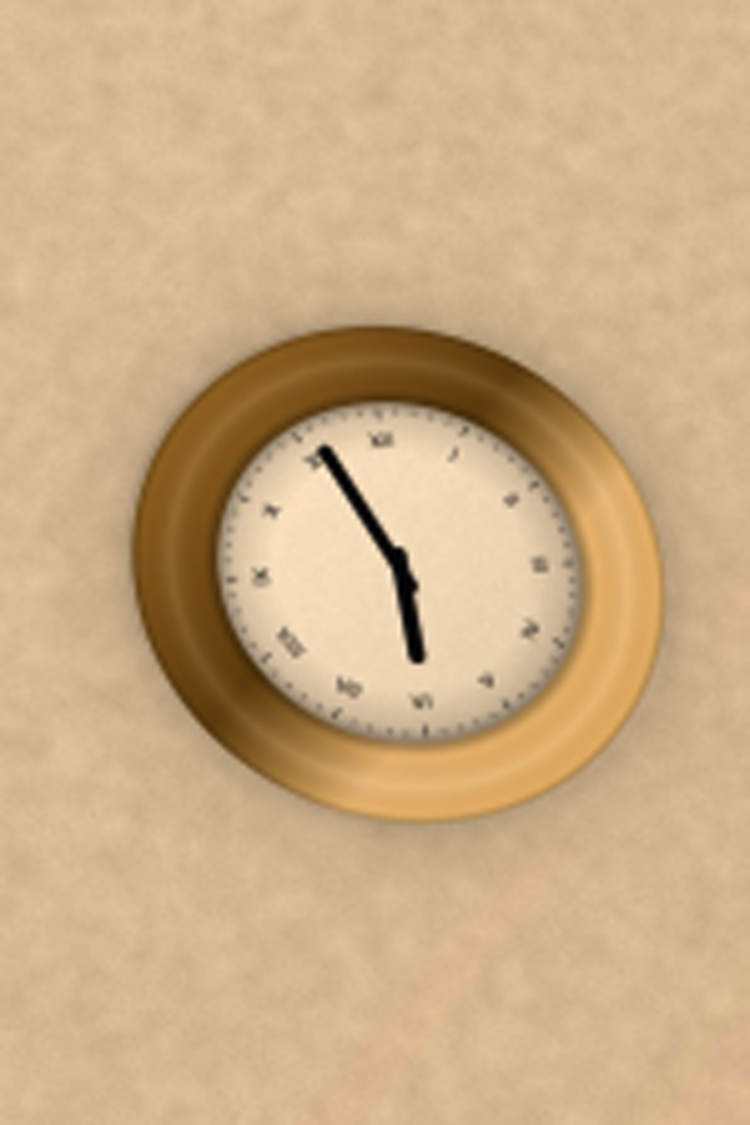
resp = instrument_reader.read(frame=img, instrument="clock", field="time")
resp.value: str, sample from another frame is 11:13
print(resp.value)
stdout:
5:56
